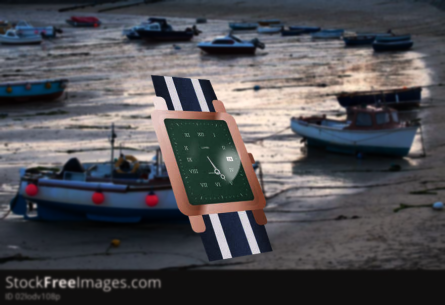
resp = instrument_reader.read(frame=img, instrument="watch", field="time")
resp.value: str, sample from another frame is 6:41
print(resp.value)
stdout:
5:26
